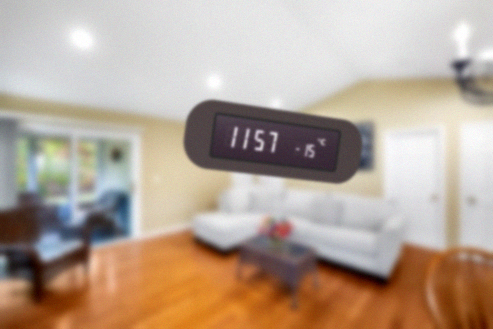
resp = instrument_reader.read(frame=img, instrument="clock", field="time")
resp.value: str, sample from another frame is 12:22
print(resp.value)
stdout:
11:57
